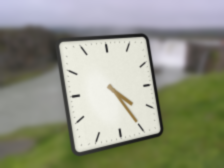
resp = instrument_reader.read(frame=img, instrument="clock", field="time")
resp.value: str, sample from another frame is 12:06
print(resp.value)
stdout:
4:25
